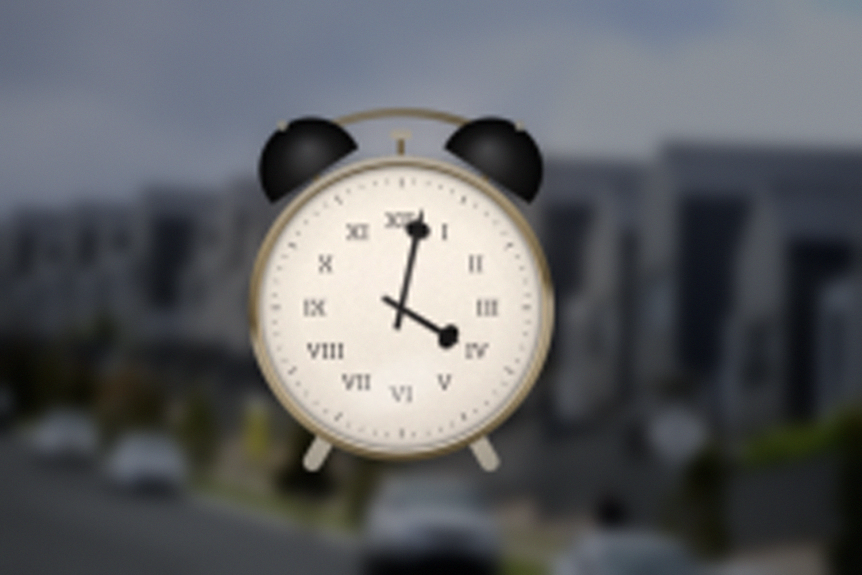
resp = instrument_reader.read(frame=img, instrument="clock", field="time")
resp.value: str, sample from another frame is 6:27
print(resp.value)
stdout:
4:02
